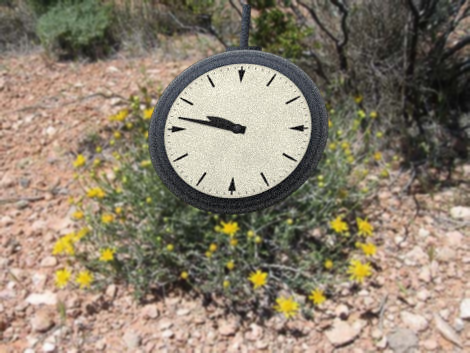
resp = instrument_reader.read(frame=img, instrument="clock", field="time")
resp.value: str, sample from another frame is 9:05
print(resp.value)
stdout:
9:47
